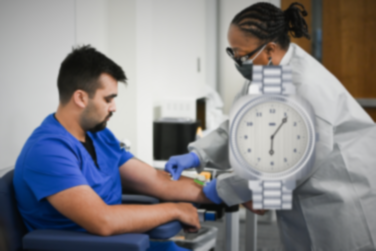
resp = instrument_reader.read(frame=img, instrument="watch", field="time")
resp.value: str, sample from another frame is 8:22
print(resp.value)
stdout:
6:06
